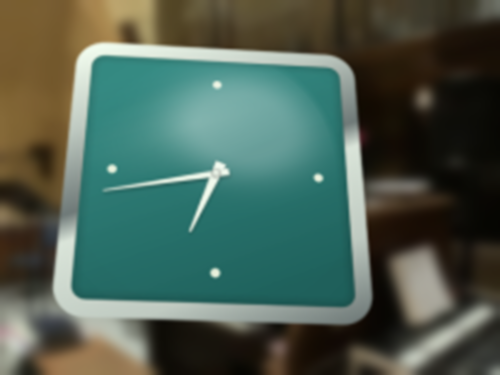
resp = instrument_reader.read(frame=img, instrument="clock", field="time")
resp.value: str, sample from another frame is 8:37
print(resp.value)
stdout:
6:43
